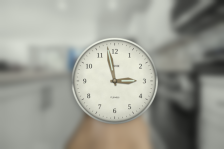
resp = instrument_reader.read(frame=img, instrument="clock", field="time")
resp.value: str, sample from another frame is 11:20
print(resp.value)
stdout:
2:58
